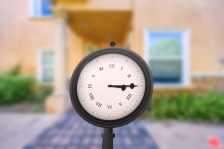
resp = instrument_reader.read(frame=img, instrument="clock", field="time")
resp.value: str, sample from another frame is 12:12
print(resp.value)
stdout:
3:15
